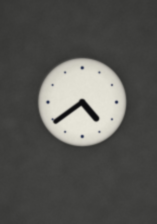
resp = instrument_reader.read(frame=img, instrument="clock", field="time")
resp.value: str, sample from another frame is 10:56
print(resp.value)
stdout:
4:39
